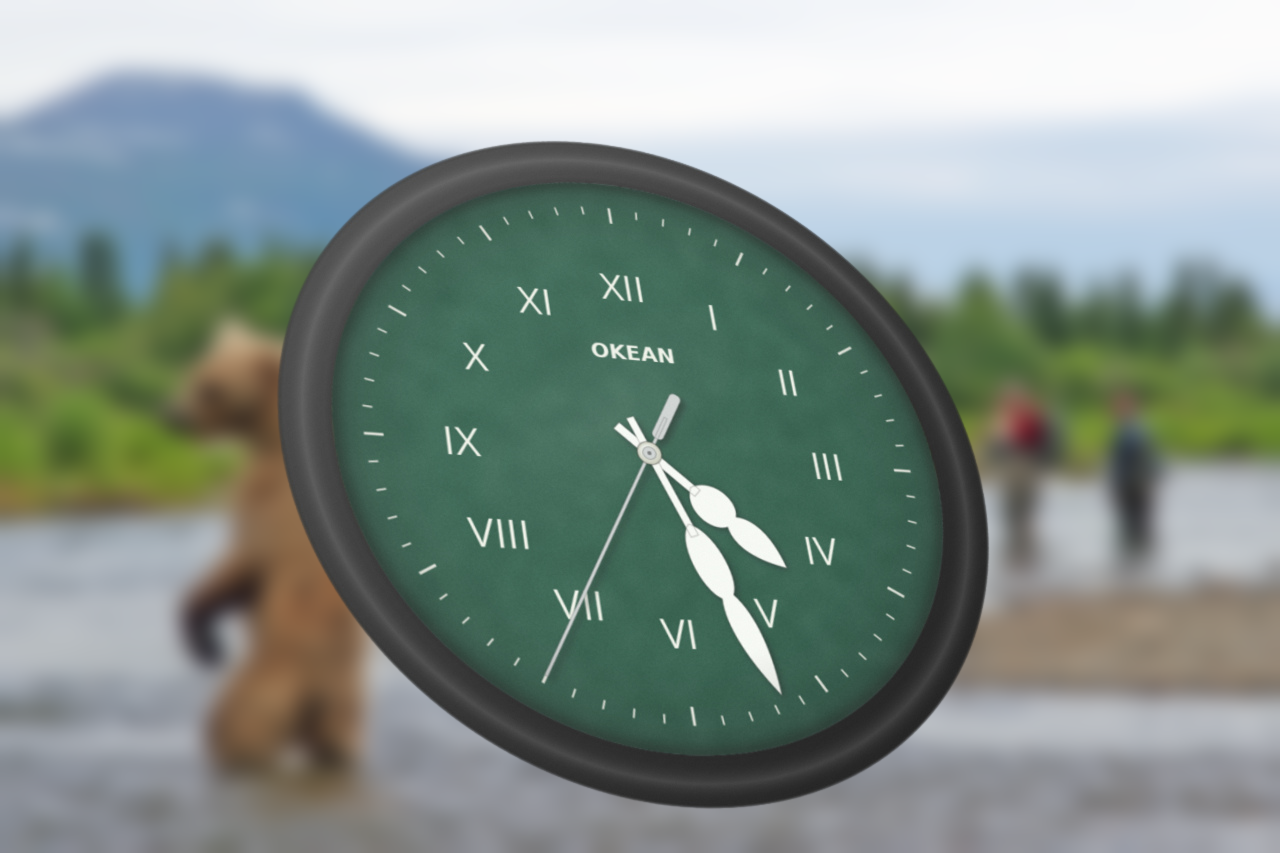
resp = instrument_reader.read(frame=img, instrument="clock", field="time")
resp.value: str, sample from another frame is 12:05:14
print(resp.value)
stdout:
4:26:35
